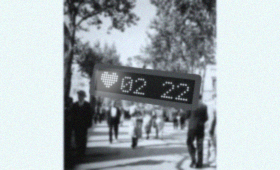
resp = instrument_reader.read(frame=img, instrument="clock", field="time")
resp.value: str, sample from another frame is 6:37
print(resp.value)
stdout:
2:22
